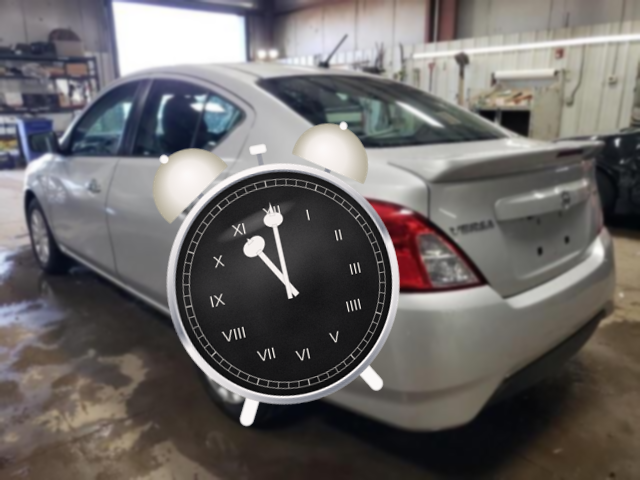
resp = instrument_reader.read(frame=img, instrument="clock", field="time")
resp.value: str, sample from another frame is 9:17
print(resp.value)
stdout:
11:00
